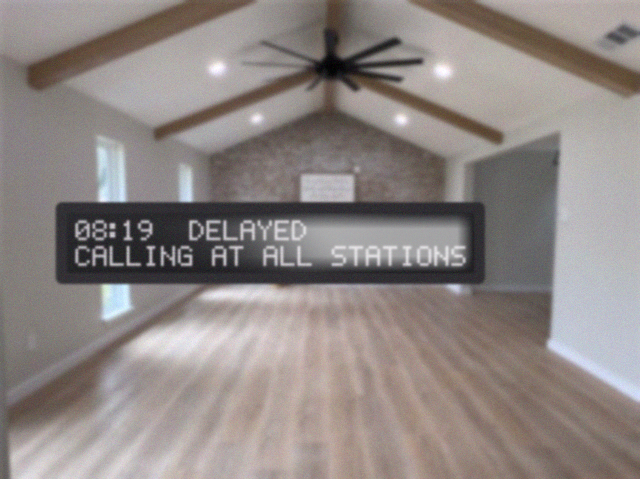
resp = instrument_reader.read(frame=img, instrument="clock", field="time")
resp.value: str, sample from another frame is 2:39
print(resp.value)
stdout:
8:19
